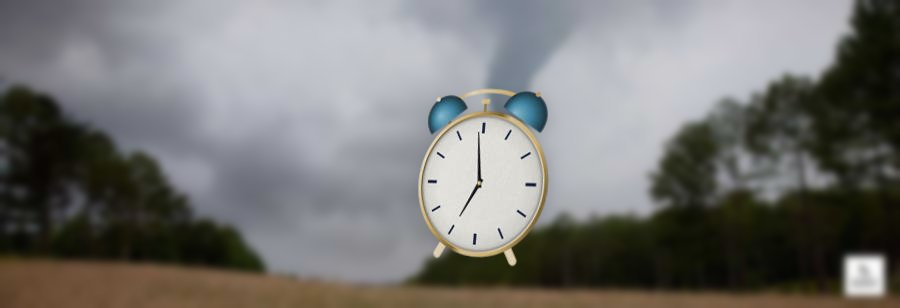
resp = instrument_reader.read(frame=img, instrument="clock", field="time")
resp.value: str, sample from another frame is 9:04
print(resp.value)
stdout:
6:59
